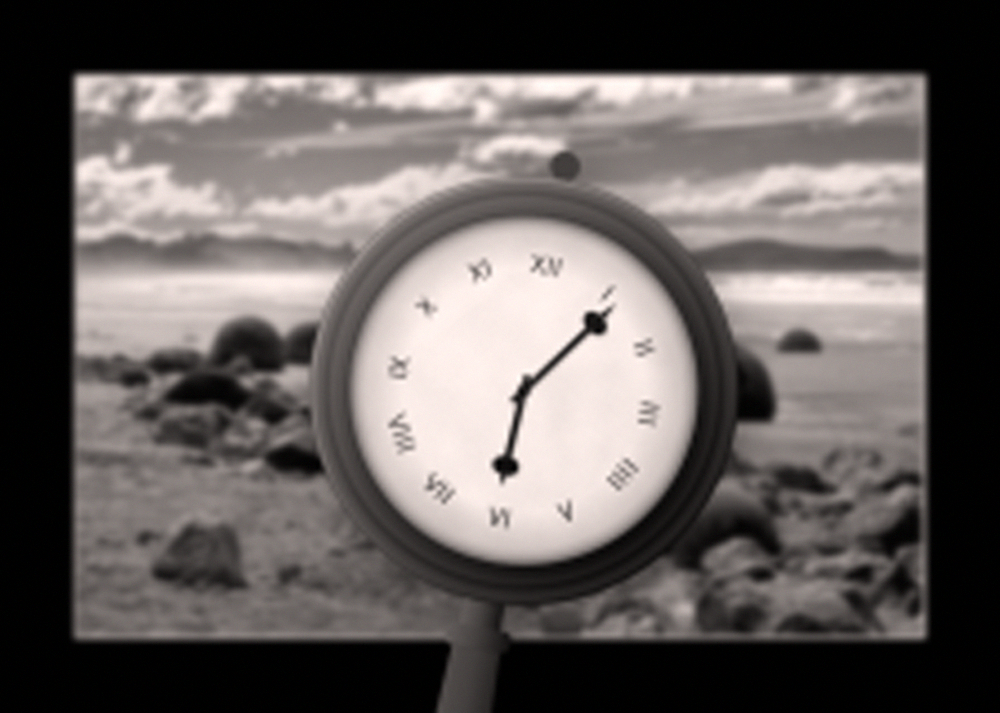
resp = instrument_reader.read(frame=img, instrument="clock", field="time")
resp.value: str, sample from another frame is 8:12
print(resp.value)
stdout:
6:06
